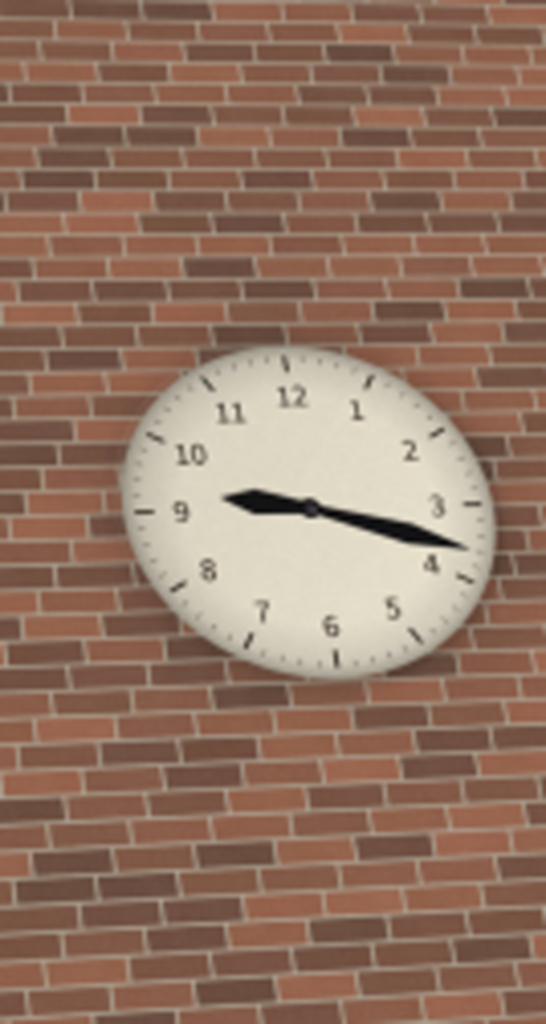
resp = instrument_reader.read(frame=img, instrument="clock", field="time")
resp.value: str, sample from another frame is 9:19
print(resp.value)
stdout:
9:18
